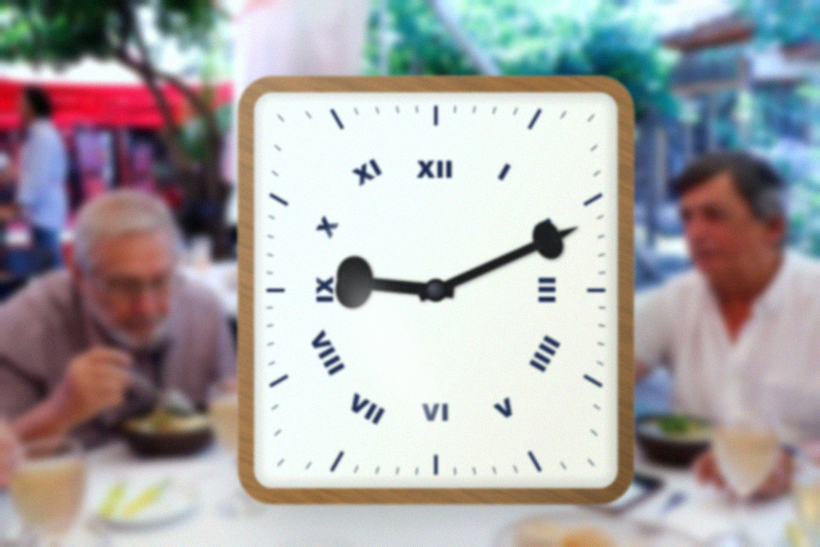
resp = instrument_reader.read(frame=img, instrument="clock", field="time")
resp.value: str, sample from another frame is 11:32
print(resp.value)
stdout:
9:11
